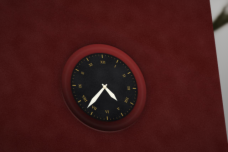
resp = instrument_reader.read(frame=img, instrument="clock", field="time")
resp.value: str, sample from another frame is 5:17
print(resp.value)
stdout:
4:37
